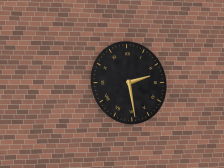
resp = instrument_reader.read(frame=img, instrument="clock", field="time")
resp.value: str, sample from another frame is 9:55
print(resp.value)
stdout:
2:29
